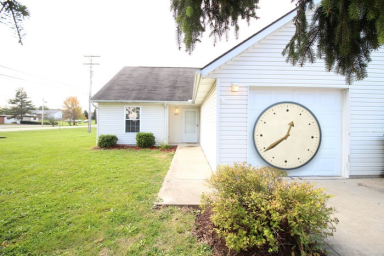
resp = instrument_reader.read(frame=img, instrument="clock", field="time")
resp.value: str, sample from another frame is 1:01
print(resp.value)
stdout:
12:39
